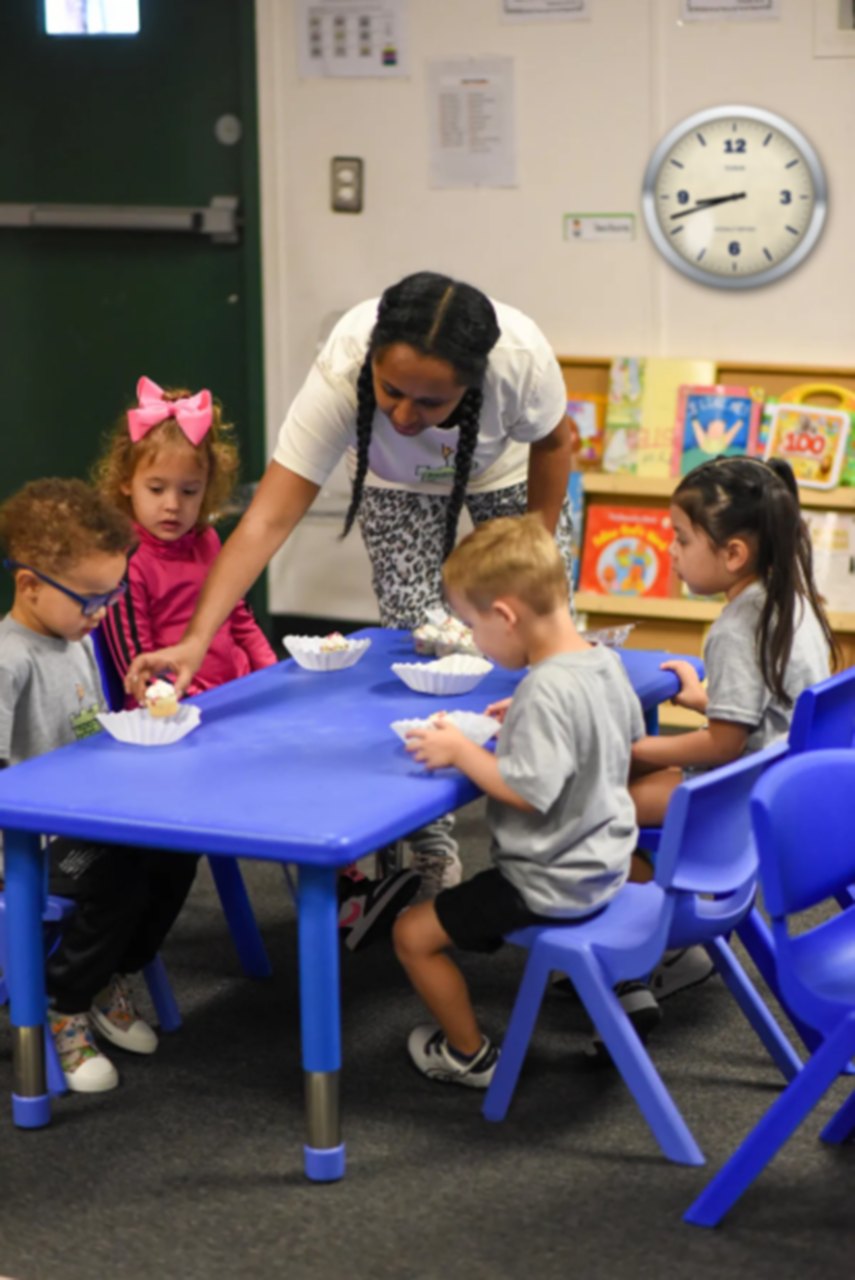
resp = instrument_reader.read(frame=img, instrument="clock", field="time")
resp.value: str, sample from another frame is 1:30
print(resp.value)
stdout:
8:42
